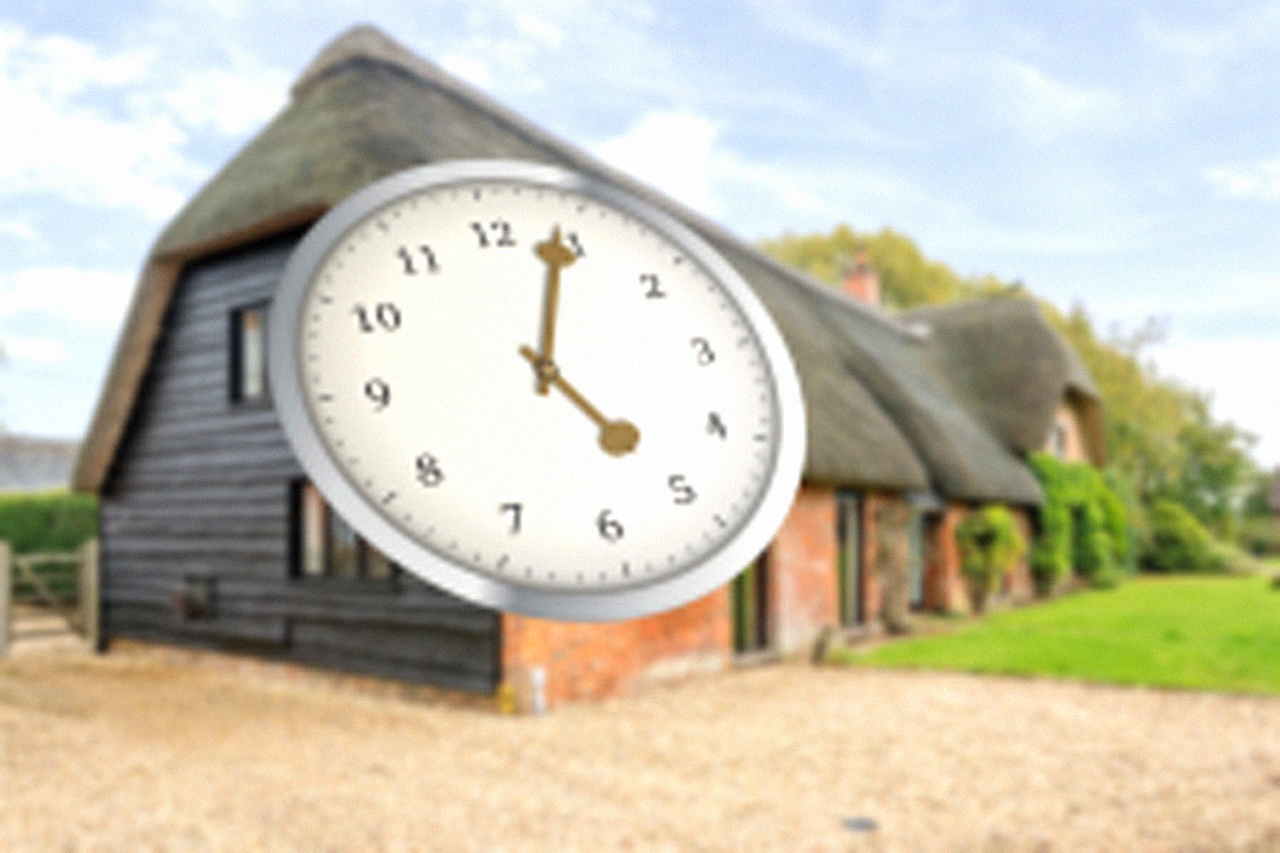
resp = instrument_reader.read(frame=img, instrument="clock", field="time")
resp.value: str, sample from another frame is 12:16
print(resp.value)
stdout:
5:04
